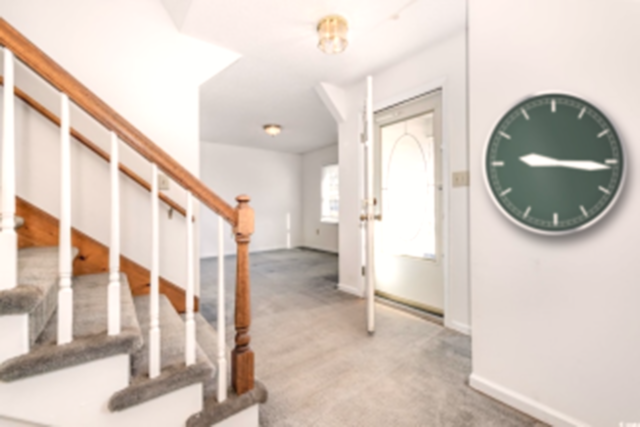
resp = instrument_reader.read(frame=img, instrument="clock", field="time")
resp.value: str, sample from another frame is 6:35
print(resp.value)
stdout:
9:16
